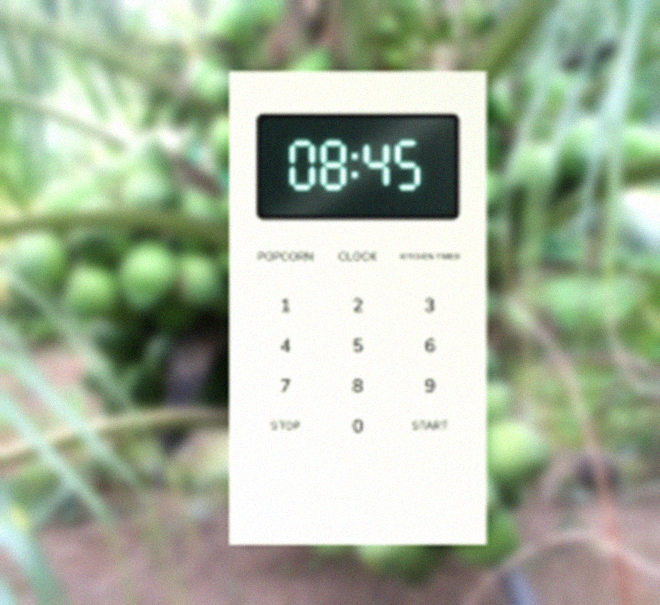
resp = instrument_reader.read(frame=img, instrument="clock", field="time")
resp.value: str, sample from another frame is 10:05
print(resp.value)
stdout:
8:45
